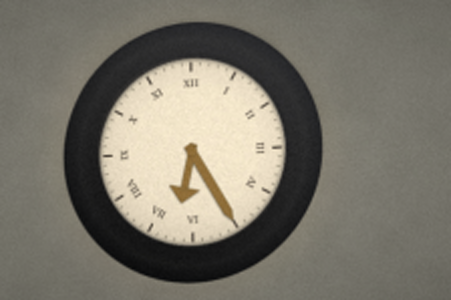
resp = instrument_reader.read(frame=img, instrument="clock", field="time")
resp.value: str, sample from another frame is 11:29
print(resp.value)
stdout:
6:25
